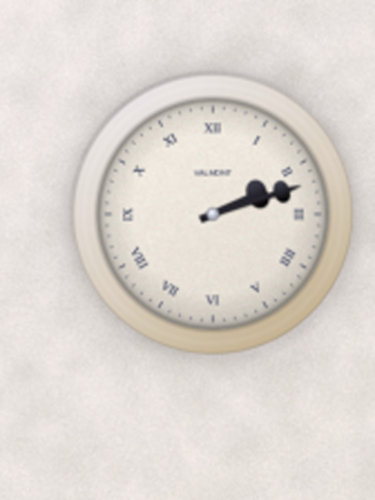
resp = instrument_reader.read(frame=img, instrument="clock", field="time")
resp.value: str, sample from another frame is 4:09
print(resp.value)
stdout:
2:12
